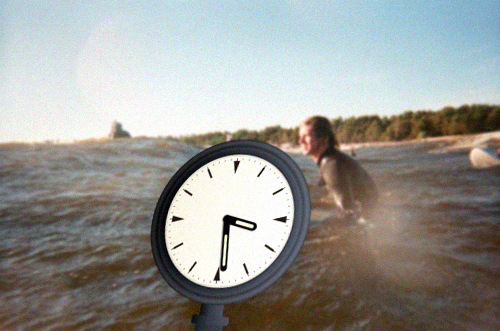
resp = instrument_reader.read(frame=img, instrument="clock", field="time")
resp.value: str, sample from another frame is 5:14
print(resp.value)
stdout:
3:29
